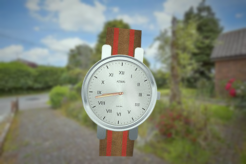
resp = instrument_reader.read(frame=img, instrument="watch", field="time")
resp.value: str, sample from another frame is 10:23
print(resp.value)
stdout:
8:43
